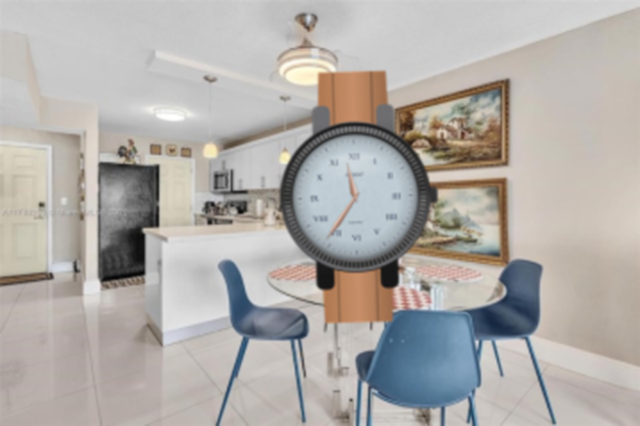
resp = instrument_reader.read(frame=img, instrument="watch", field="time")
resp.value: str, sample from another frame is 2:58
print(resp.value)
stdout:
11:36
